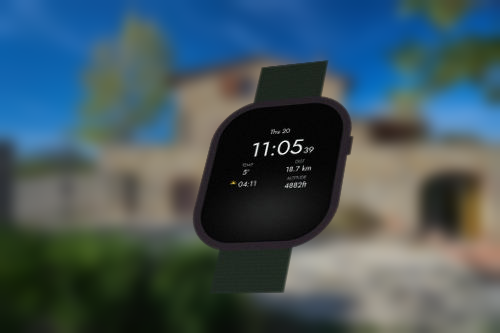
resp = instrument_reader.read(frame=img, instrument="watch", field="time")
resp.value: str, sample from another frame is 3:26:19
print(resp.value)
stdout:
11:05:39
